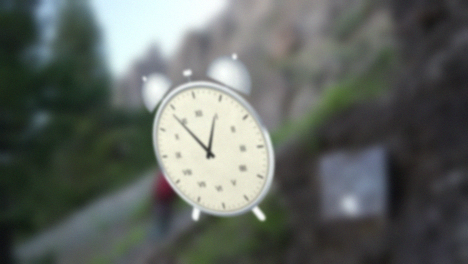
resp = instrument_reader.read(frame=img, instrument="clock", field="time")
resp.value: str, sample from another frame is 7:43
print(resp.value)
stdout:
12:54
